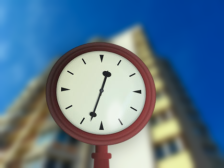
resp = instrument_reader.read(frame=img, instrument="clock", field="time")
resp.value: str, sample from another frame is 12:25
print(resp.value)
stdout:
12:33
